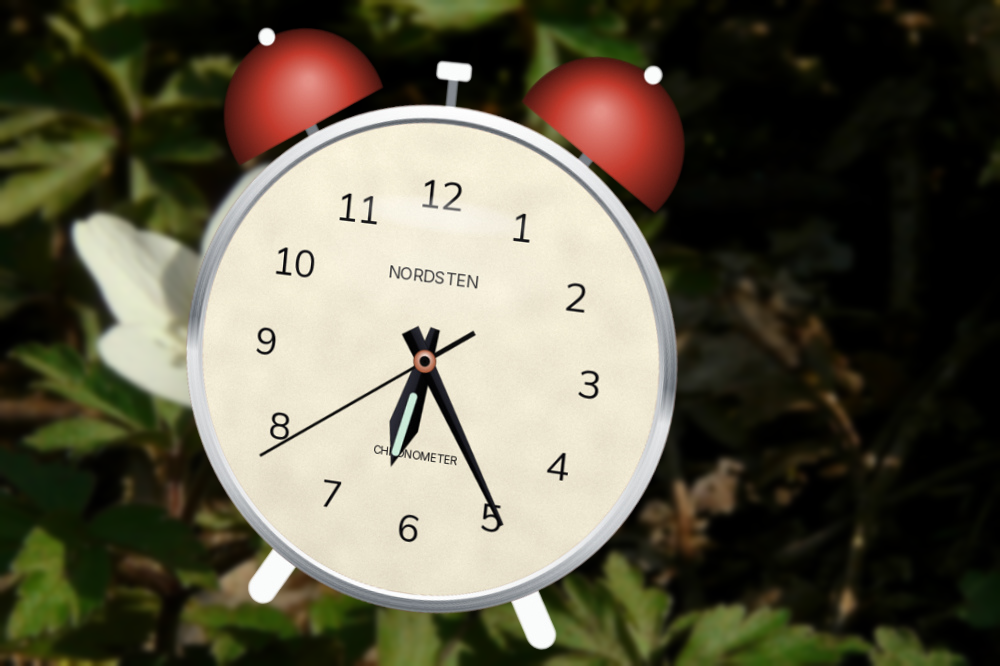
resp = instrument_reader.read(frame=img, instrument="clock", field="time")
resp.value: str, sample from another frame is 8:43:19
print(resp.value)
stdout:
6:24:39
